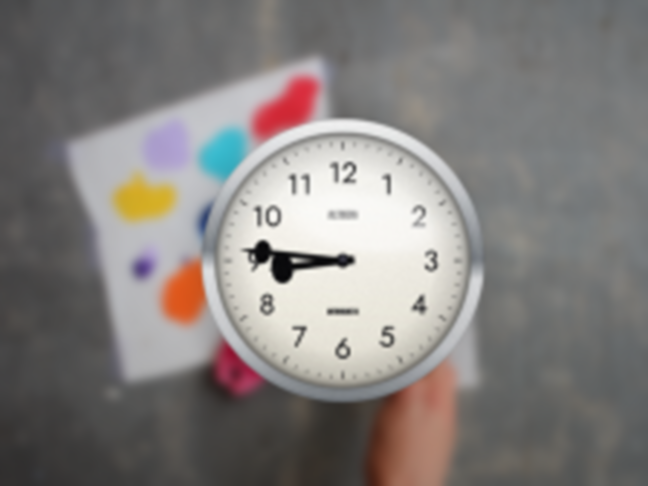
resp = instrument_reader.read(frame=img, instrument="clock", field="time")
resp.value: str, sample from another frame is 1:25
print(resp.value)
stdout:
8:46
